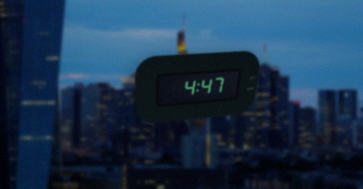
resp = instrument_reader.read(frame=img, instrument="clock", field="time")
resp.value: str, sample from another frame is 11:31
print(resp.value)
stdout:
4:47
